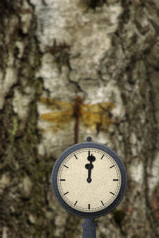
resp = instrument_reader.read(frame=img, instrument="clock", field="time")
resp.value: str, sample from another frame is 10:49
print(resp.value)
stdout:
12:01
